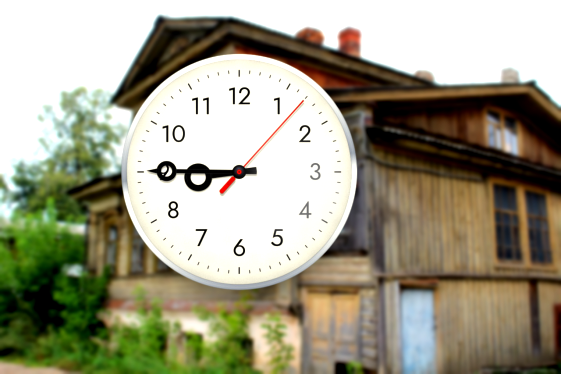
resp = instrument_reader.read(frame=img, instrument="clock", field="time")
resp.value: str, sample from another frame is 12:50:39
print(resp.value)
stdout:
8:45:07
